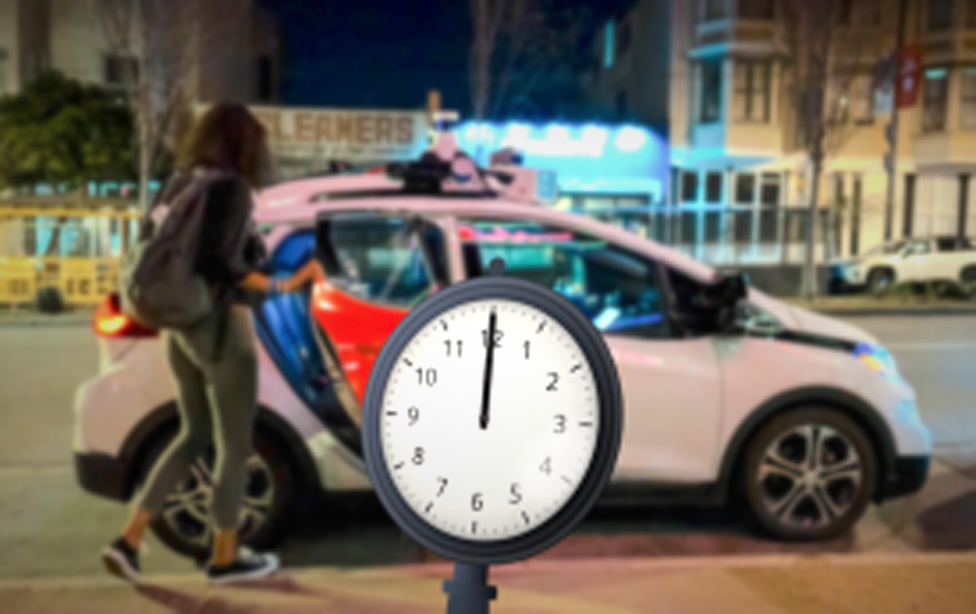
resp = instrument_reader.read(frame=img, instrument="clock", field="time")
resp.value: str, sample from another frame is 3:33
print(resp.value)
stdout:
12:00
